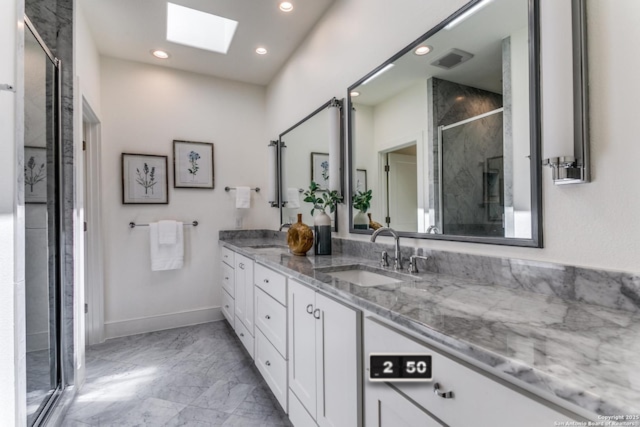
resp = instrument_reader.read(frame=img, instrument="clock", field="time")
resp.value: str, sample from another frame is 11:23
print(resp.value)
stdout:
2:50
